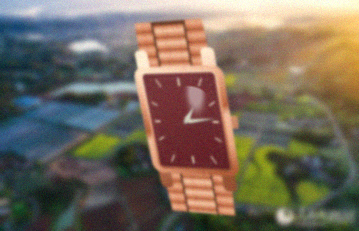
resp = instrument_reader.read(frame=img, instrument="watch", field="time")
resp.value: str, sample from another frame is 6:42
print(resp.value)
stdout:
1:14
